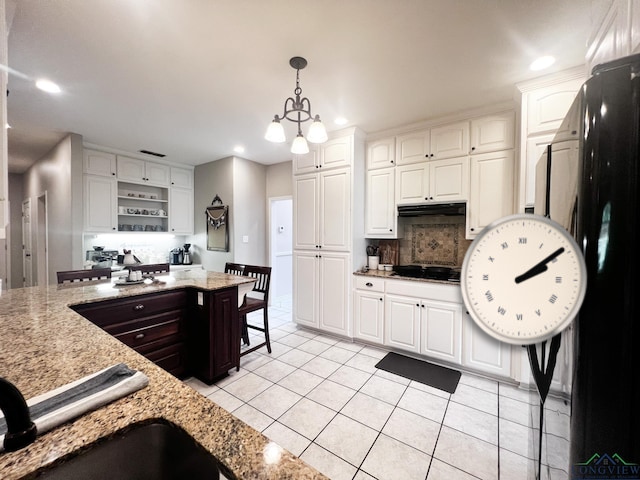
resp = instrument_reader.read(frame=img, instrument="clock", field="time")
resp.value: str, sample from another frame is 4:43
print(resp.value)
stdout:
2:09
